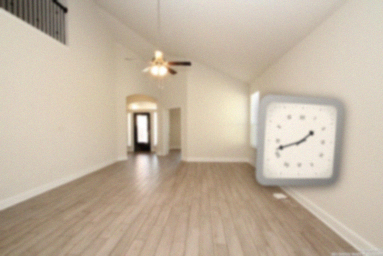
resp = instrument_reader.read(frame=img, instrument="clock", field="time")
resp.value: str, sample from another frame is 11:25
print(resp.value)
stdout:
1:42
